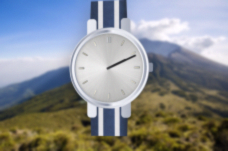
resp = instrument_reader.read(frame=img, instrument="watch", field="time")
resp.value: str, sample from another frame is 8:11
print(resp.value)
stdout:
2:11
